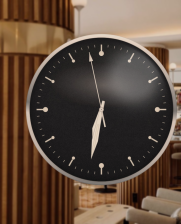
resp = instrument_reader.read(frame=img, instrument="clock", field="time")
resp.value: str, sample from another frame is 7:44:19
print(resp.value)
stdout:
6:31:58
